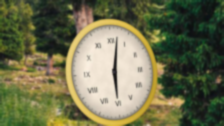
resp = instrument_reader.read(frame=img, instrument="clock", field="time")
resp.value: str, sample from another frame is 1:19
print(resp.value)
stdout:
6:02
